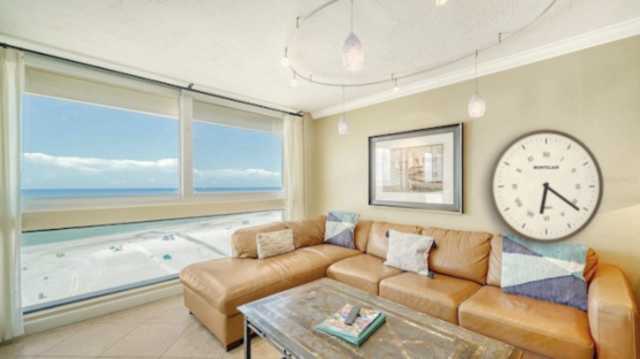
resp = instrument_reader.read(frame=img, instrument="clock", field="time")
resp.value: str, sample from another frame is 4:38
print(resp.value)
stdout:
6:21
